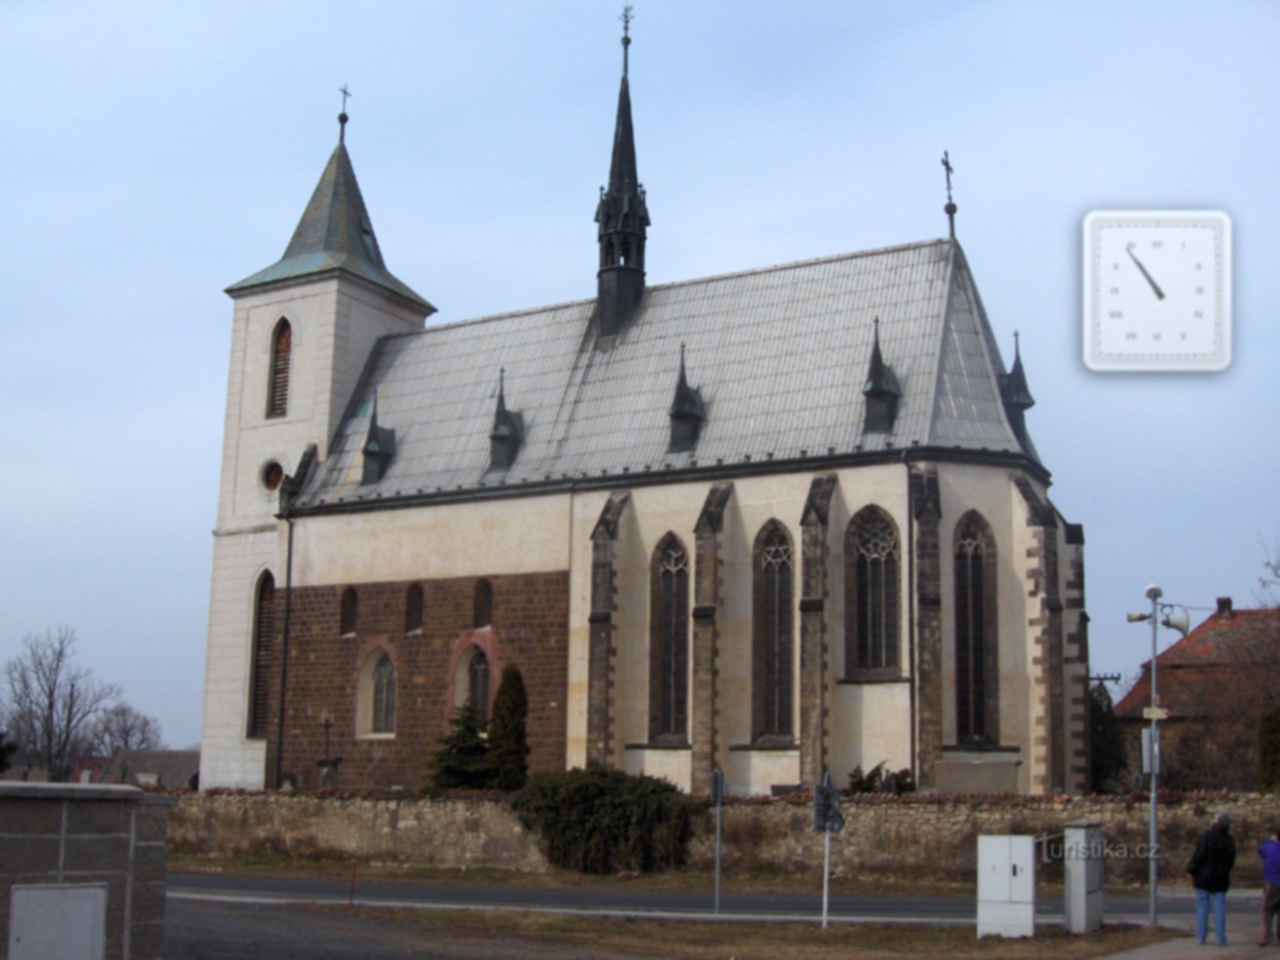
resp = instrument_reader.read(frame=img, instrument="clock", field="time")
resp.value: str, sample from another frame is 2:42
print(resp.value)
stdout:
10:54
